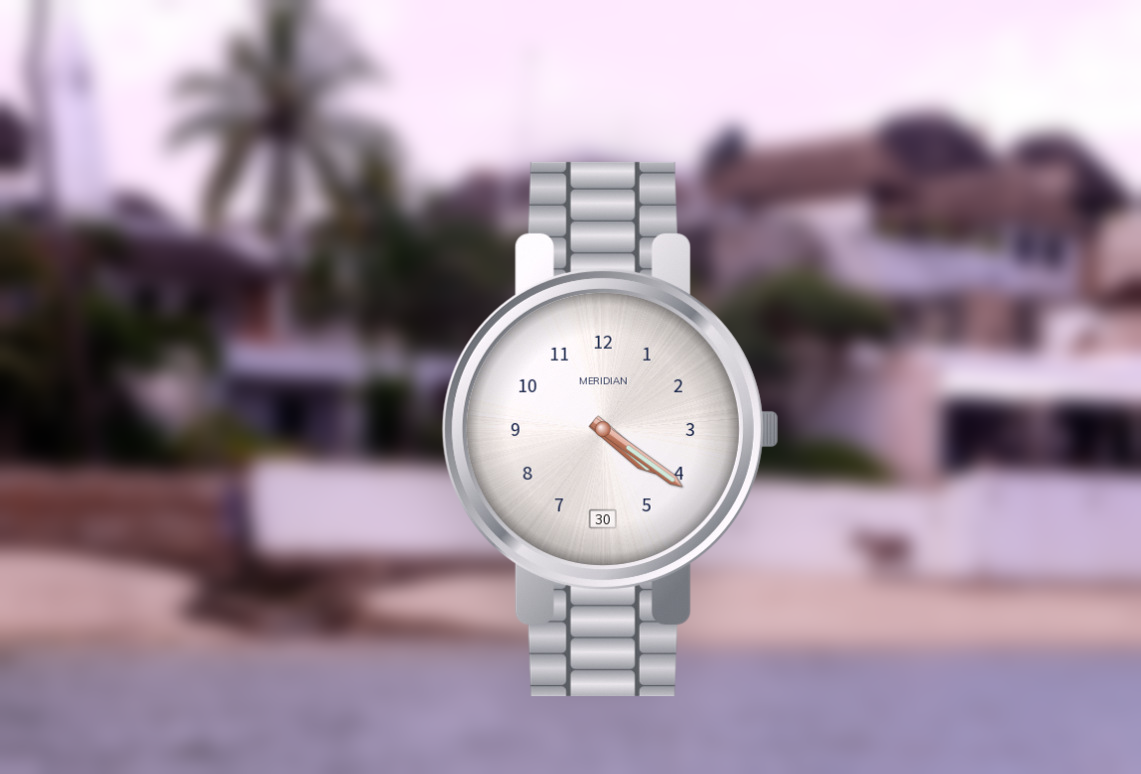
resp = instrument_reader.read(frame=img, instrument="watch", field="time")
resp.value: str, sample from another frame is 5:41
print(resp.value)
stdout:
4:21
